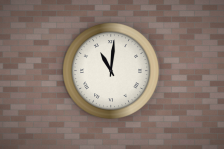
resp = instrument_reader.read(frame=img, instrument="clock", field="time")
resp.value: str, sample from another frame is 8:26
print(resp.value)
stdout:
11:01
